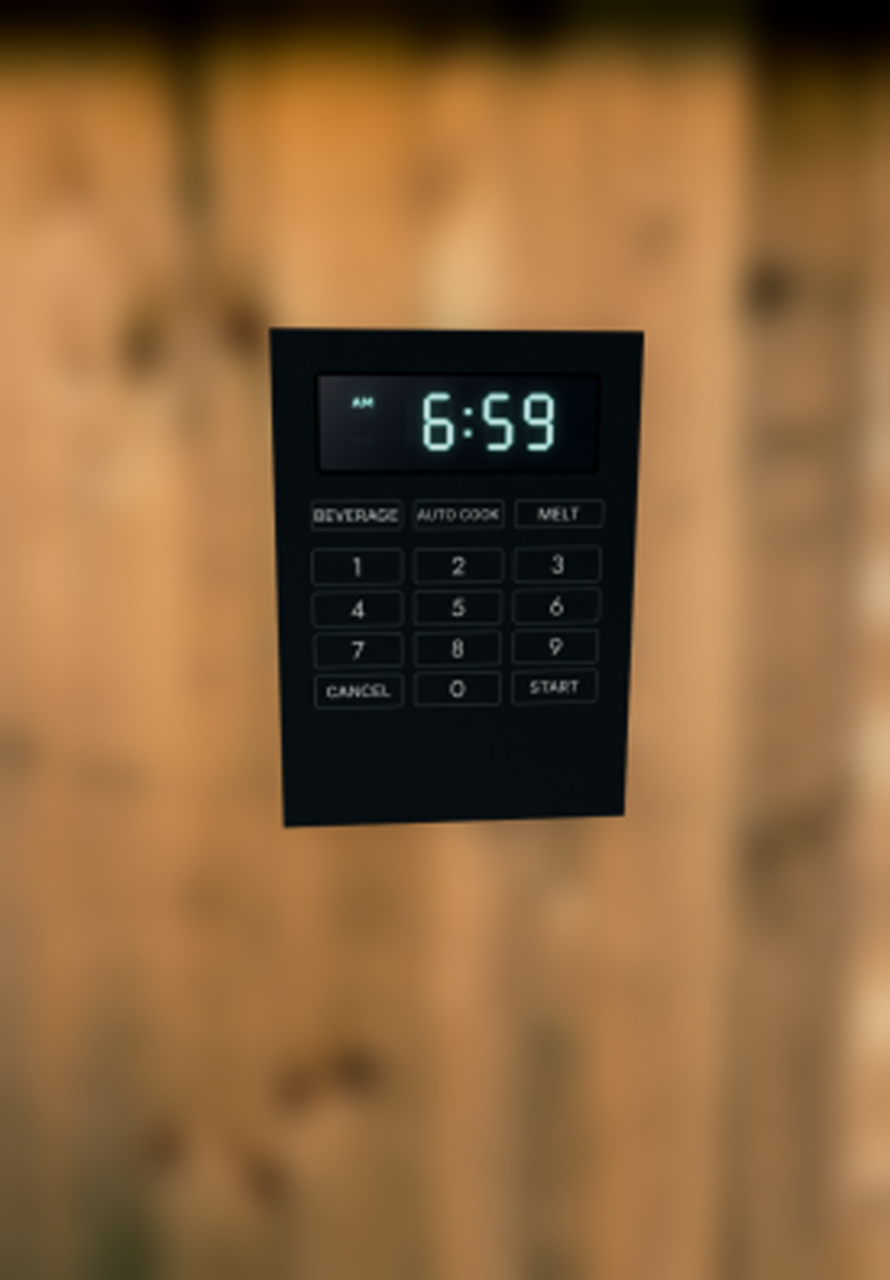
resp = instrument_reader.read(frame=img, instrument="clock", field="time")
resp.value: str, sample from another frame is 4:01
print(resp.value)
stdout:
6:59
